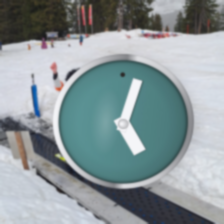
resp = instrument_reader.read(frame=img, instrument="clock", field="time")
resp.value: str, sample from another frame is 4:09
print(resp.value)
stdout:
5:03
